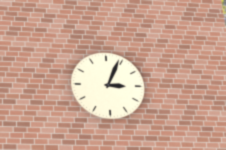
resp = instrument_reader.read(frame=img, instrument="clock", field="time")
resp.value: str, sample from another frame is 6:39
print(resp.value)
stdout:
3:04
